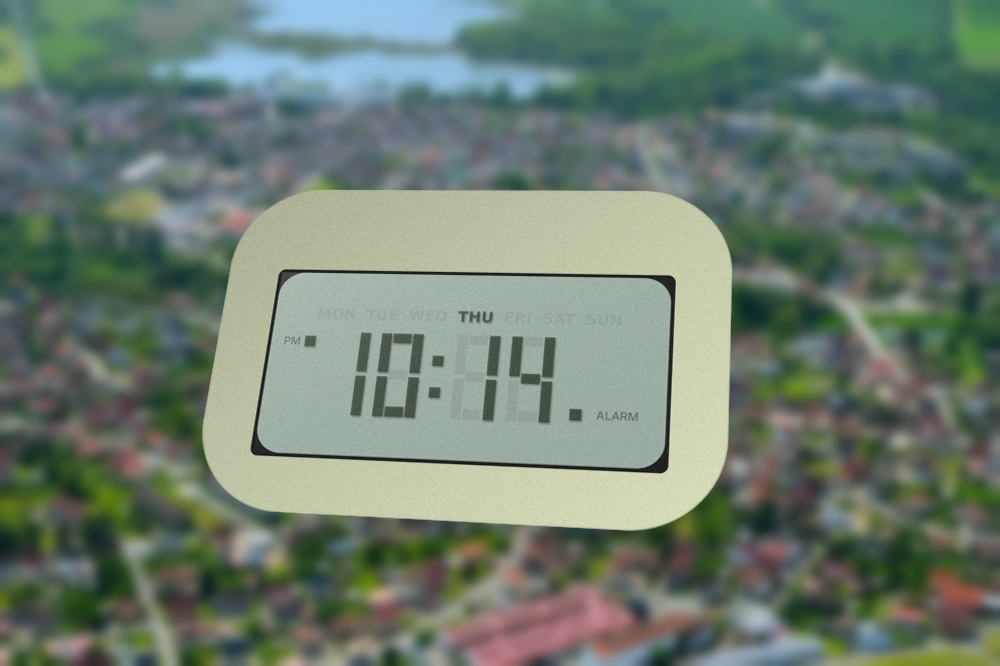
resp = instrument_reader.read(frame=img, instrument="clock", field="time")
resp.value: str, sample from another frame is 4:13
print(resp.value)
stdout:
10:14
